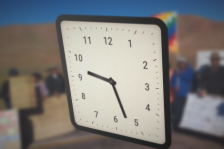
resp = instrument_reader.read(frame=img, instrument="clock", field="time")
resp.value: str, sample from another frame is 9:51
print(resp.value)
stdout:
9:27
